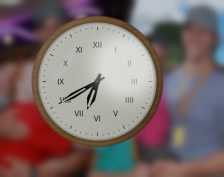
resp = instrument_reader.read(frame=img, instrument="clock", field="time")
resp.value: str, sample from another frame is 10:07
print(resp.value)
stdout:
6:40
